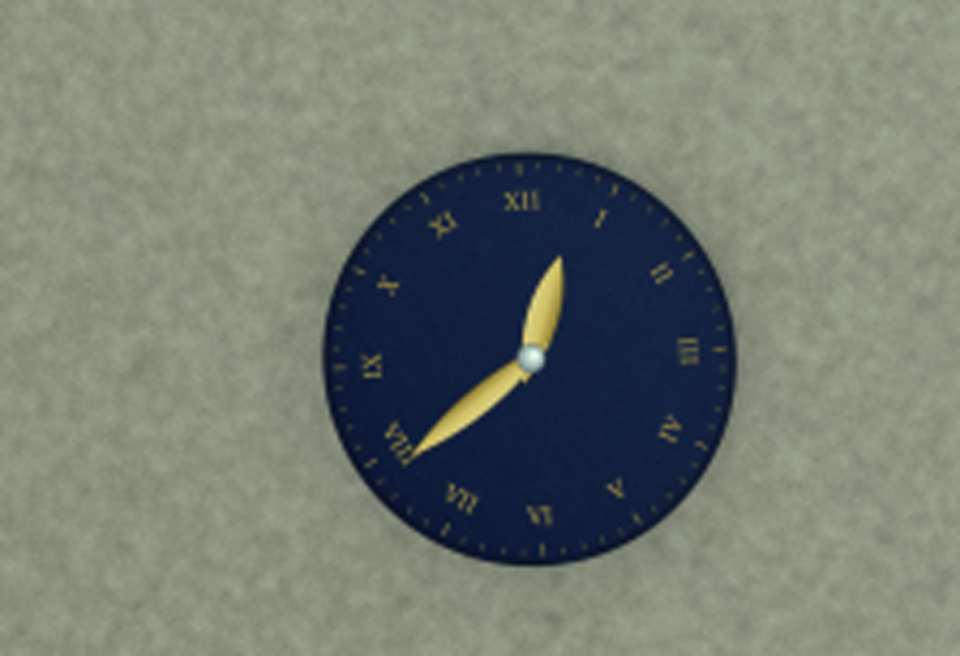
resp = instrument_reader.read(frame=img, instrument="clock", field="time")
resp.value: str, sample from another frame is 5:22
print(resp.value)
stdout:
12:39
